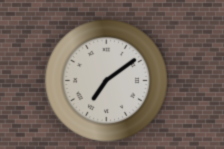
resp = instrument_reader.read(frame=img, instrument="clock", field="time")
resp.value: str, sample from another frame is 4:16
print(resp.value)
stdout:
7:09
